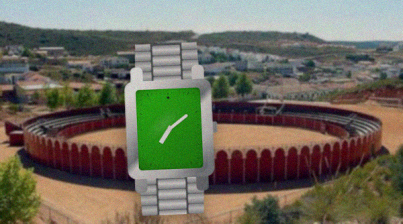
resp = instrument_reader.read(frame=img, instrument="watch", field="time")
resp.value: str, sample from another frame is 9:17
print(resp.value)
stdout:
7:09
